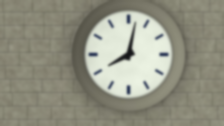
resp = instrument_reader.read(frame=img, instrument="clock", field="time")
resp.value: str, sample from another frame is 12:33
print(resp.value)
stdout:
8:02
